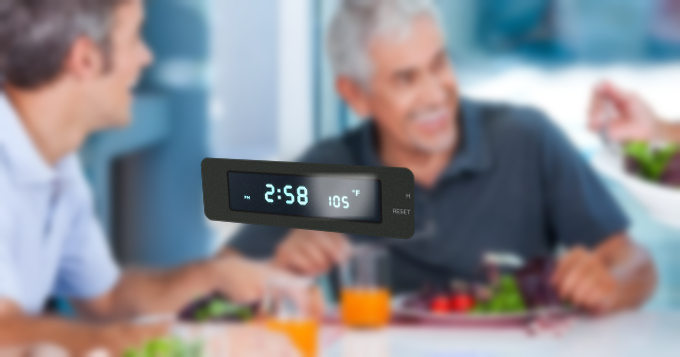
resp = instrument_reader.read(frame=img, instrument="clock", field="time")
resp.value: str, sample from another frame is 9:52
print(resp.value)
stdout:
2:58
